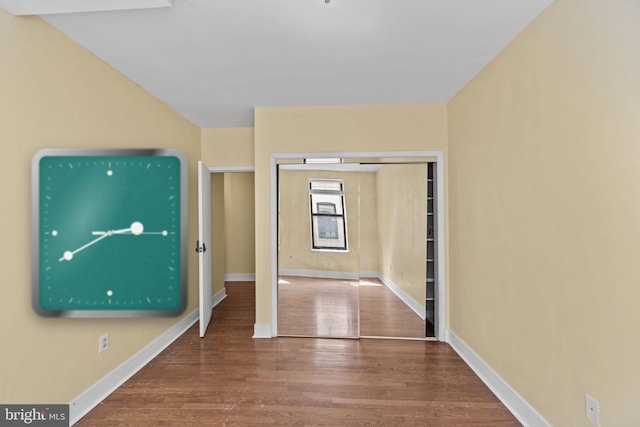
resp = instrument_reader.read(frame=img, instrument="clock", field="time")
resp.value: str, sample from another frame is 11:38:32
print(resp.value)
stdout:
2:40:15
